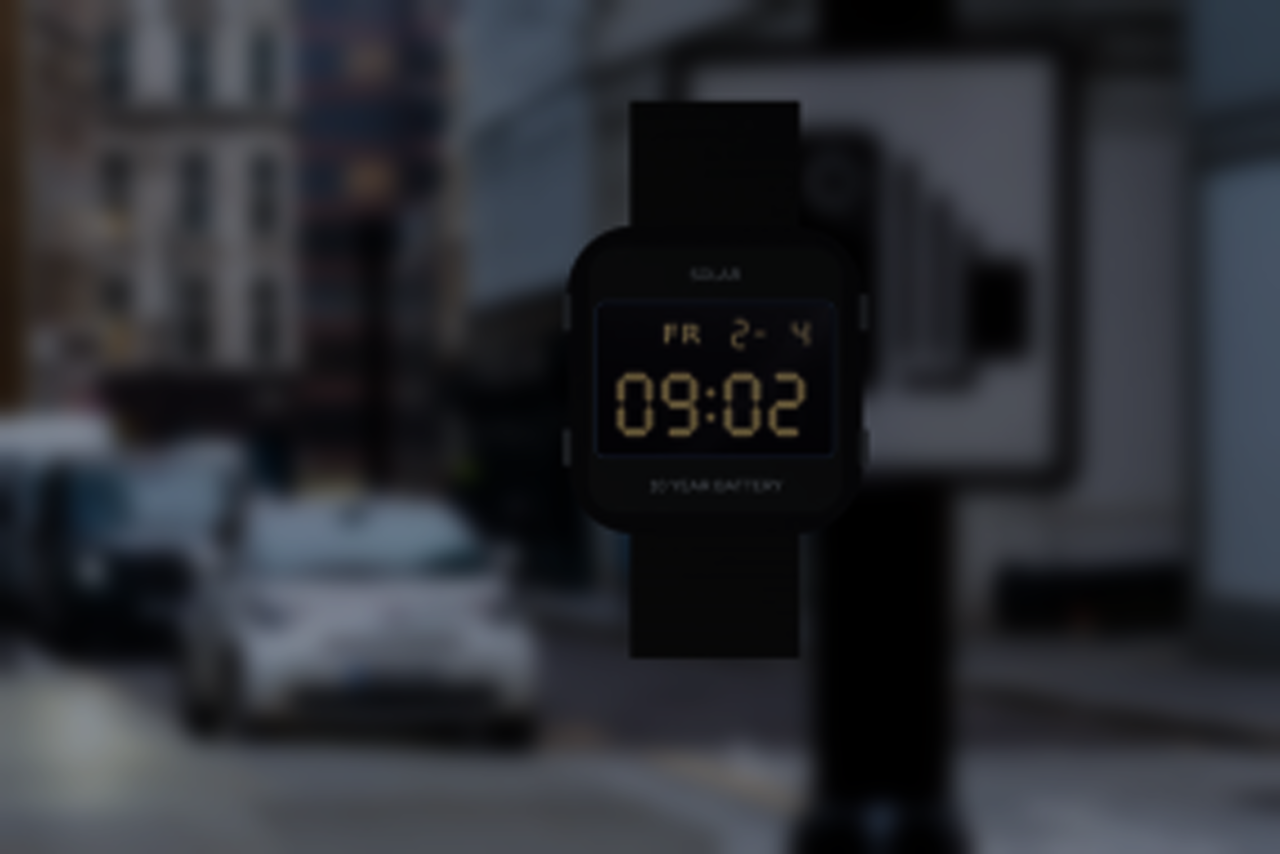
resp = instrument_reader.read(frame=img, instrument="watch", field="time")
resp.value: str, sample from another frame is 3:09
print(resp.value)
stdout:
9:02
